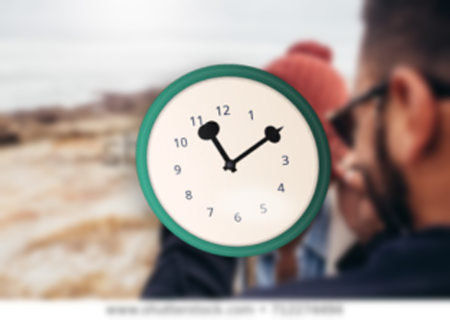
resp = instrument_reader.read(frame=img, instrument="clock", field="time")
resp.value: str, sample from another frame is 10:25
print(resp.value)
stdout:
11:10
